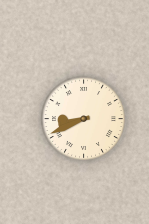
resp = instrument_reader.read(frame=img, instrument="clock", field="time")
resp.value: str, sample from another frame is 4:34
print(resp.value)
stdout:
8:41
